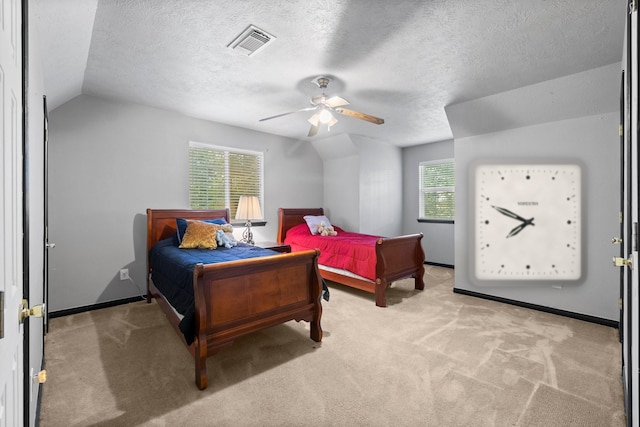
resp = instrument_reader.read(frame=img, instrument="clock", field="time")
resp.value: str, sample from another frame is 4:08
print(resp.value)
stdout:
7:49
